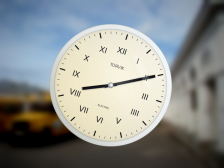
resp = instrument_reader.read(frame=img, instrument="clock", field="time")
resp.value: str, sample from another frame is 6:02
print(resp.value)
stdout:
8:10
